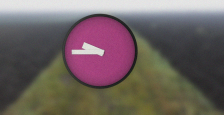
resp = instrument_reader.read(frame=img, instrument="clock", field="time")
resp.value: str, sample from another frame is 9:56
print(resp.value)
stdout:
9:45
